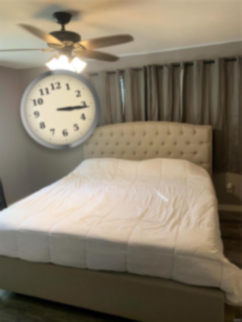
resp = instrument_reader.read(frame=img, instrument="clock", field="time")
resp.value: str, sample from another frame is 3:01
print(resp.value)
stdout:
3:16
